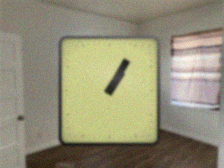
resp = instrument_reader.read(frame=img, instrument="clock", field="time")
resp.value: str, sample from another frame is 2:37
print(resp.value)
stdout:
1:05
